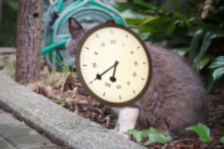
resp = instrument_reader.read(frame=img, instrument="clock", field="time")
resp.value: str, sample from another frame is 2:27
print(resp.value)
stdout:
6:40
